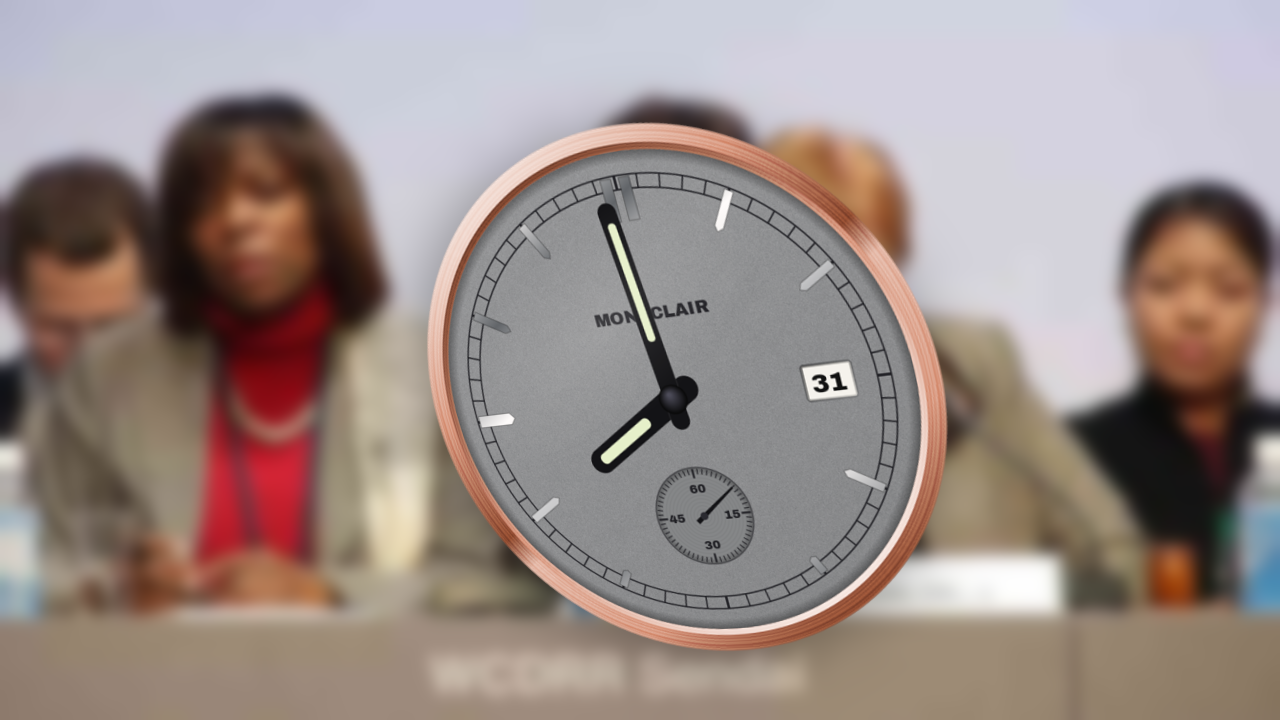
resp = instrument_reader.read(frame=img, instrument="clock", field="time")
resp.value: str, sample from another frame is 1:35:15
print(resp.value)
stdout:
7:59:09
